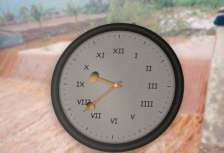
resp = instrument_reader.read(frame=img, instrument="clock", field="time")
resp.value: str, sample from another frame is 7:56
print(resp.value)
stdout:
9:38
